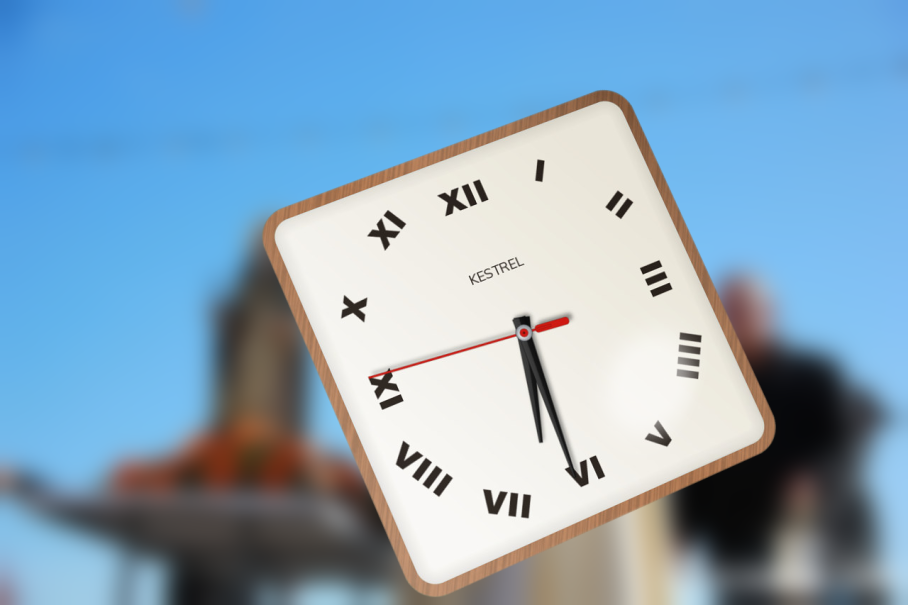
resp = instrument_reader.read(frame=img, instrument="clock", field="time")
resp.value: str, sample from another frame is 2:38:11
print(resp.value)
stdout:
6:30:46
